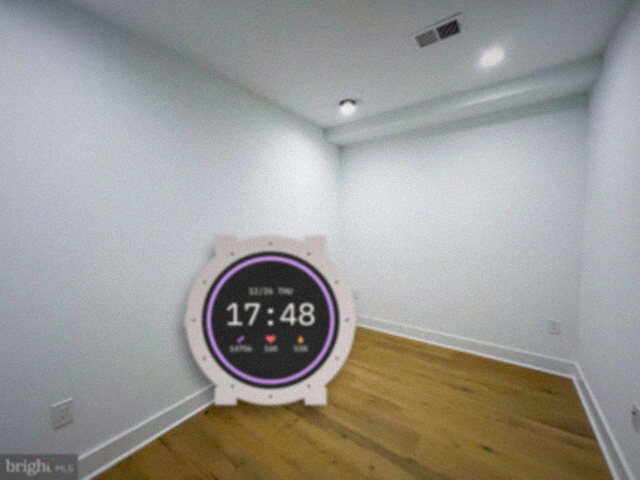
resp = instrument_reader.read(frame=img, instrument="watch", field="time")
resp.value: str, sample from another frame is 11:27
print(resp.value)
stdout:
17:48
